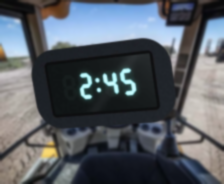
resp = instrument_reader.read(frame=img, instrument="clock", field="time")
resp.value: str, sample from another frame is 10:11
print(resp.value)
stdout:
2:45
